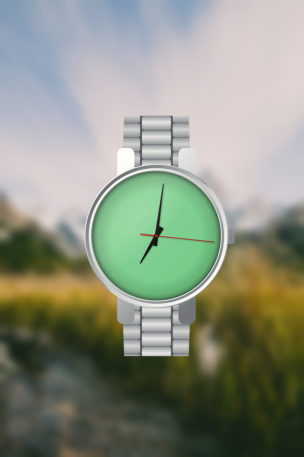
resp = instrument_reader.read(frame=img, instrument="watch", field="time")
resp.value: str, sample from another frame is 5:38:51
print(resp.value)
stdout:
7:01:16
